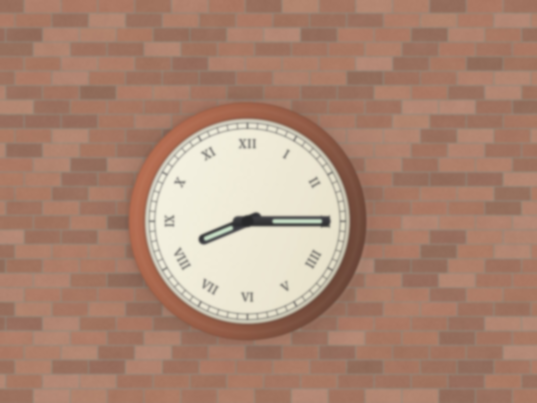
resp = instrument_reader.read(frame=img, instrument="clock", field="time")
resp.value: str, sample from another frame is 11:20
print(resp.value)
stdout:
8:15
